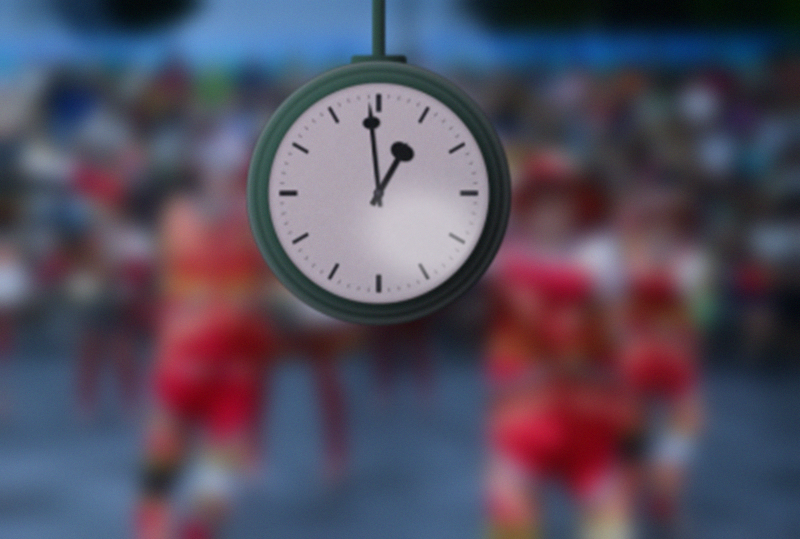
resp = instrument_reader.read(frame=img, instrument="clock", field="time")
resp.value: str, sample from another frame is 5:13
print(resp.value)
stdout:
12:59
